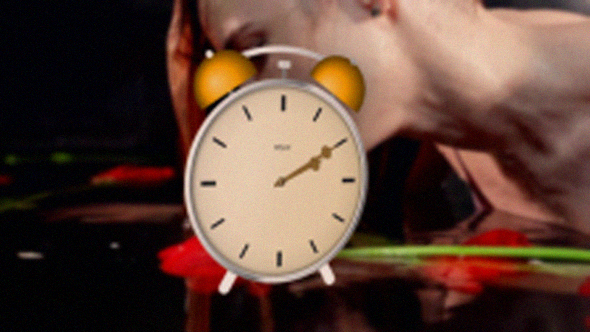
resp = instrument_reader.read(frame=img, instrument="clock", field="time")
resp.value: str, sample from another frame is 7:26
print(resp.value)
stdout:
2:10
